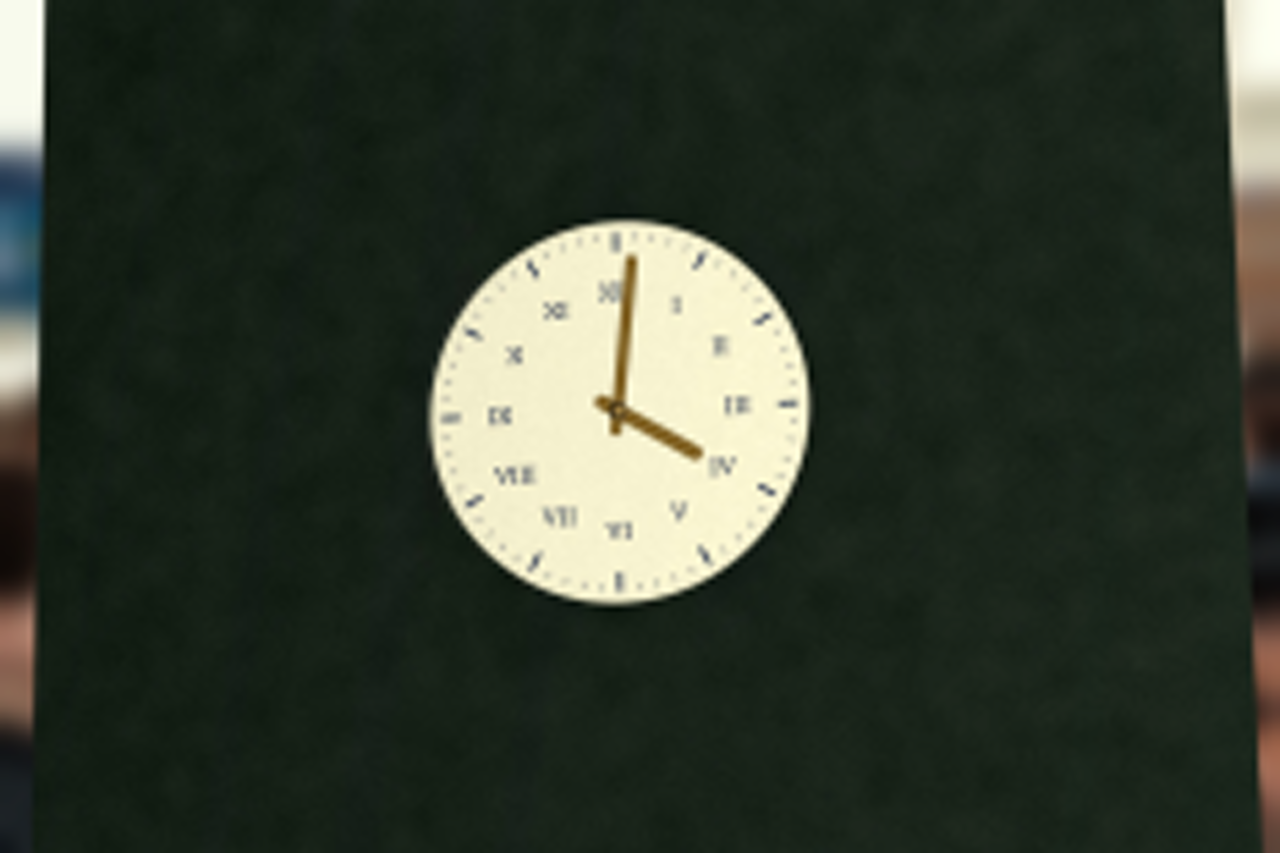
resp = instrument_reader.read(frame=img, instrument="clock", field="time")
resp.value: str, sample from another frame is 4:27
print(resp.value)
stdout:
4:01
